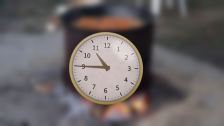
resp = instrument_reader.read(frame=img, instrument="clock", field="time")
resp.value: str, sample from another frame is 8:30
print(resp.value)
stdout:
10:45
